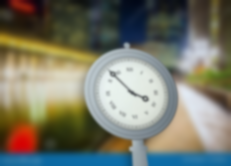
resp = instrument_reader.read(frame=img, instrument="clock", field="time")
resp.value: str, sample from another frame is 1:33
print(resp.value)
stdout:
3:53
